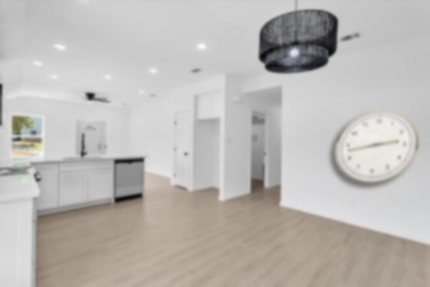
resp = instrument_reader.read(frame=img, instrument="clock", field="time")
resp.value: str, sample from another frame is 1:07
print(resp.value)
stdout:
2:43
